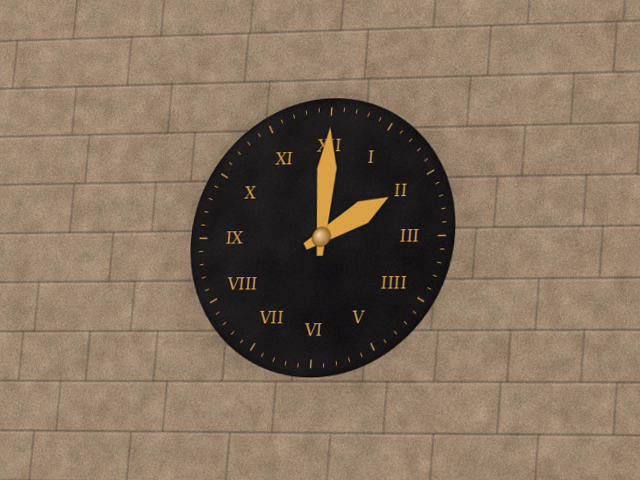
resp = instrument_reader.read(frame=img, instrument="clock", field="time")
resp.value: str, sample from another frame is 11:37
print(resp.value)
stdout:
2:00
